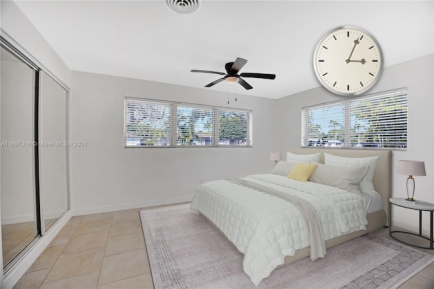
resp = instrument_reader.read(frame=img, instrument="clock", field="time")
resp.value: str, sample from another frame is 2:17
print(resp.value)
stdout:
3:04
